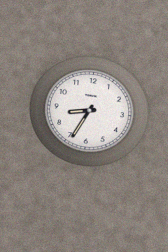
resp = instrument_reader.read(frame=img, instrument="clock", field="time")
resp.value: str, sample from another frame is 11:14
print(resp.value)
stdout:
8:34
